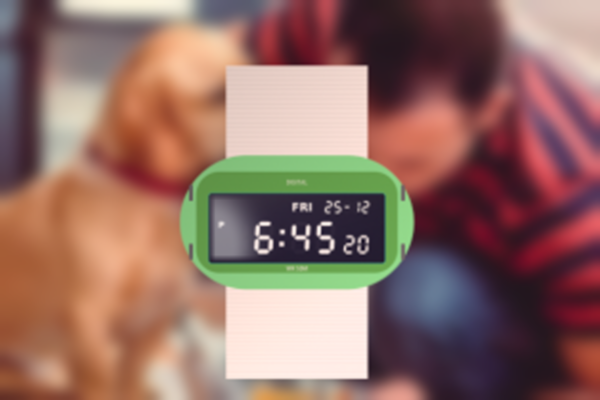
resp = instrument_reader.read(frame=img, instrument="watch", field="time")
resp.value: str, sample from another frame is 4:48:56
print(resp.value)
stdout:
6:45:20
